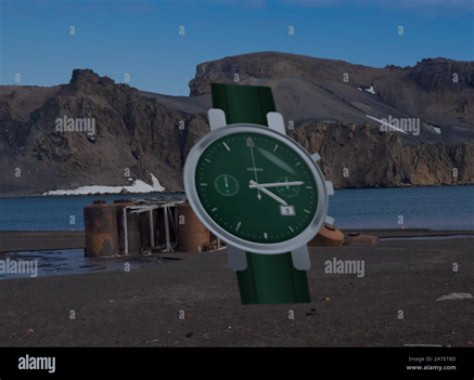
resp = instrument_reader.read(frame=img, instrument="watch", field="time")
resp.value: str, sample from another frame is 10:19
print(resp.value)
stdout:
4:14
